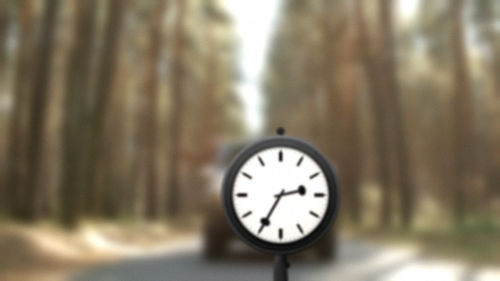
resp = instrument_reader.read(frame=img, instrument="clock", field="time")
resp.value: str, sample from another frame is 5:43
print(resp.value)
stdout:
2:35
